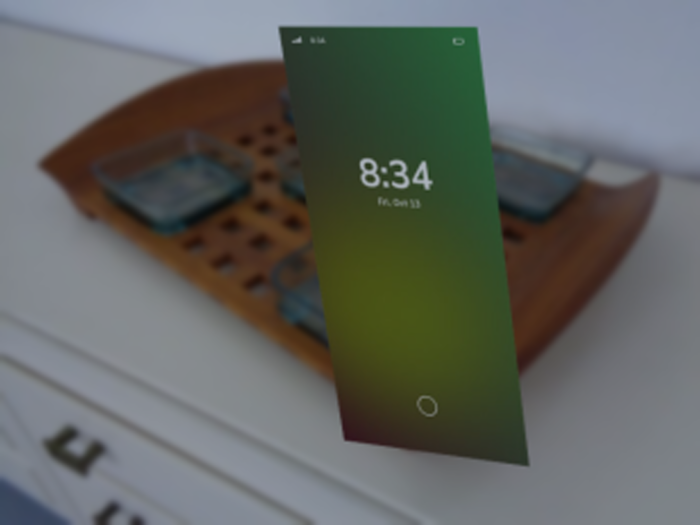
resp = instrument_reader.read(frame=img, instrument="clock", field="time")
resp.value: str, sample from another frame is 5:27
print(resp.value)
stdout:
8:34
